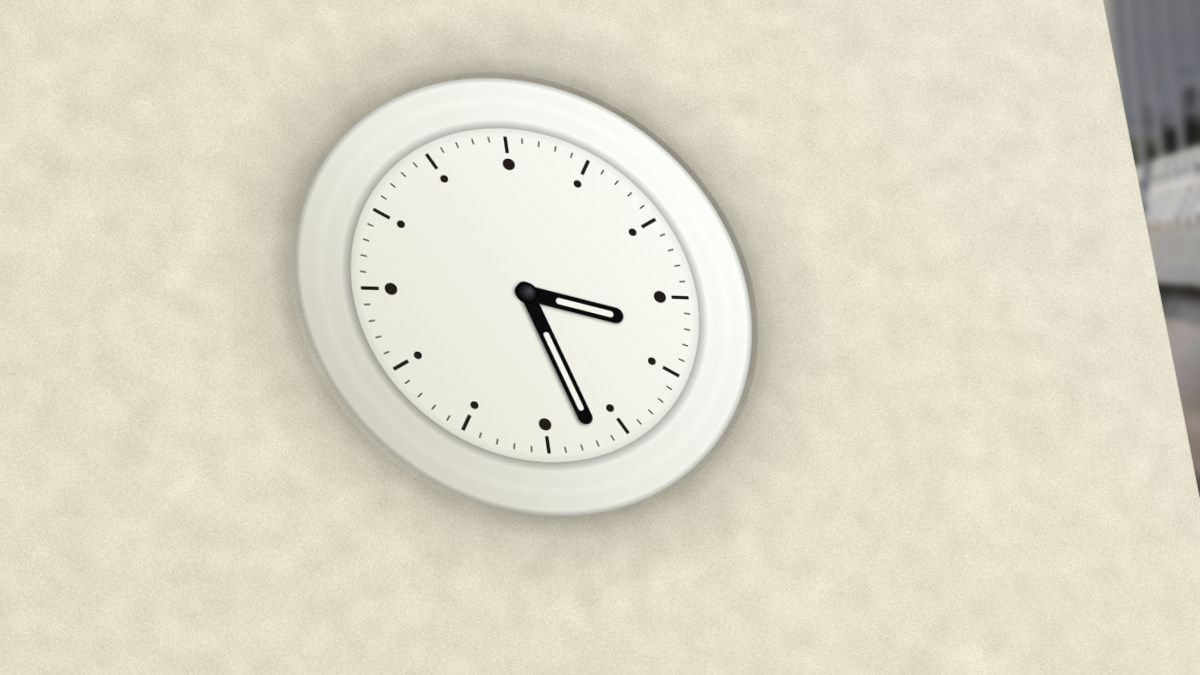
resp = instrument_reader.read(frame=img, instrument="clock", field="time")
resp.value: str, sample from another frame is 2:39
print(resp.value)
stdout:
3:27
